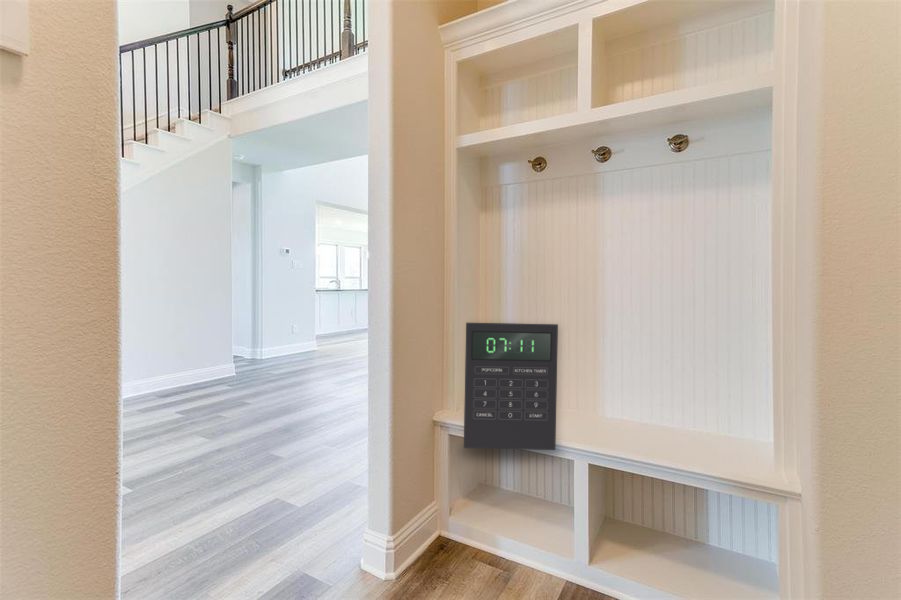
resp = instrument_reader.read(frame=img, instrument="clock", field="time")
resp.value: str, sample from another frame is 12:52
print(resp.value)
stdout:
7:11
